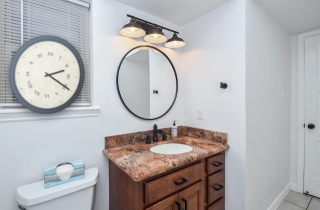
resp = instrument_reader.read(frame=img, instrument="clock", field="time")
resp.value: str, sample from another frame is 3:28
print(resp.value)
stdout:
2:20
